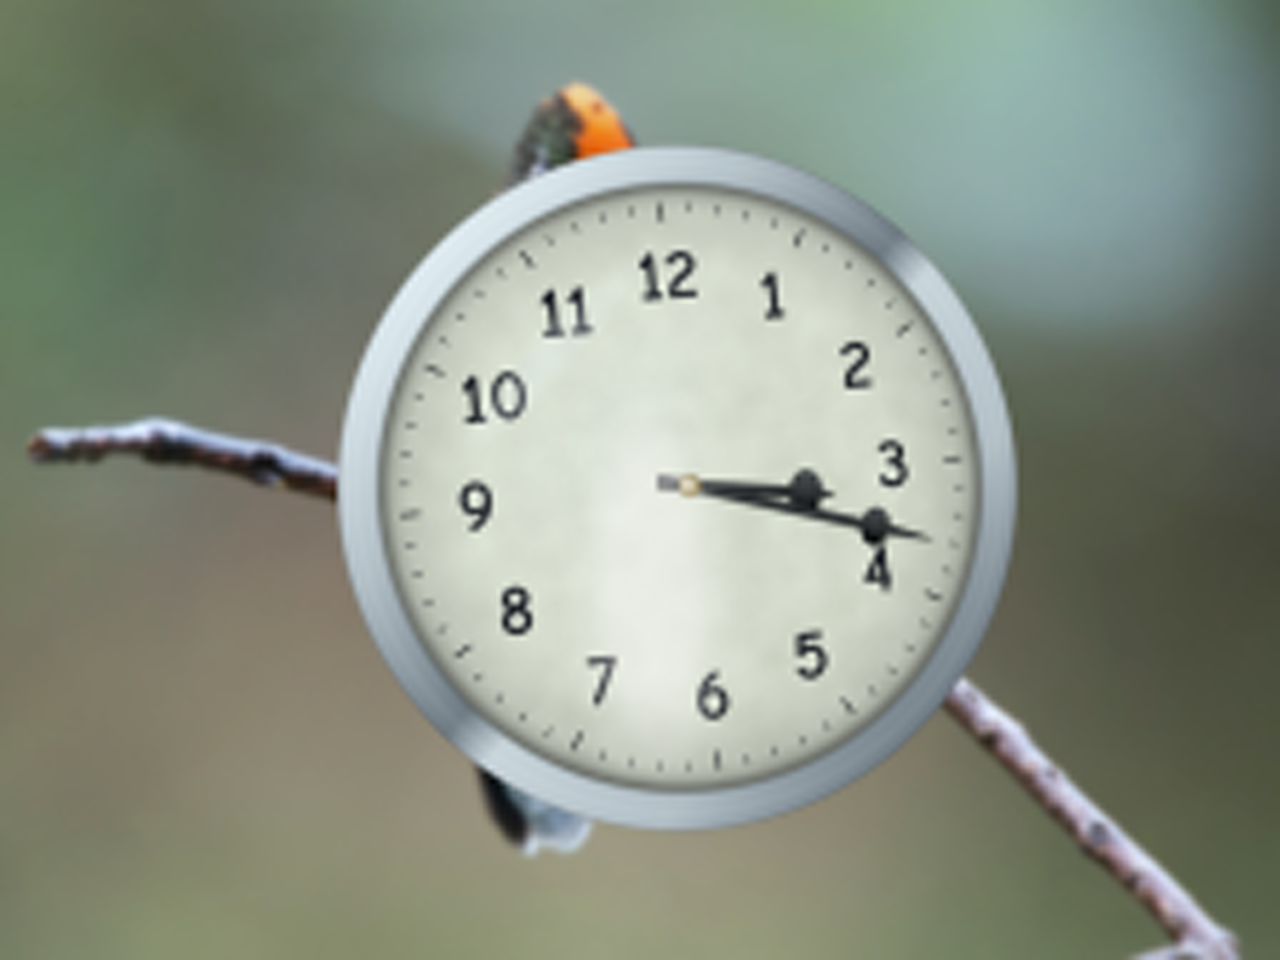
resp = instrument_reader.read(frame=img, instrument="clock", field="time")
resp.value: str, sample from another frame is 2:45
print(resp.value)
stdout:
3:18
